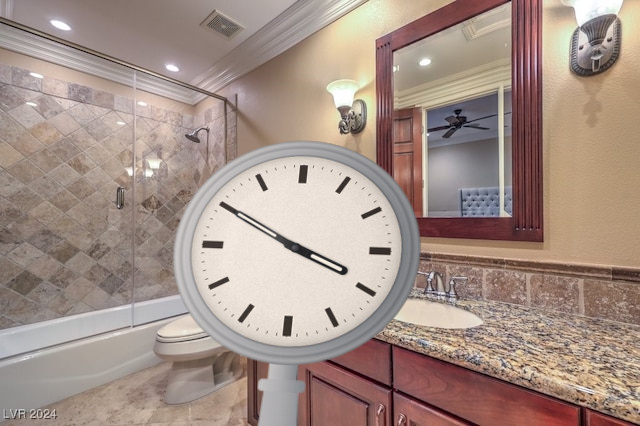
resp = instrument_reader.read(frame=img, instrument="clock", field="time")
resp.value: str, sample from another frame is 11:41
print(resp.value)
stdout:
3:50
